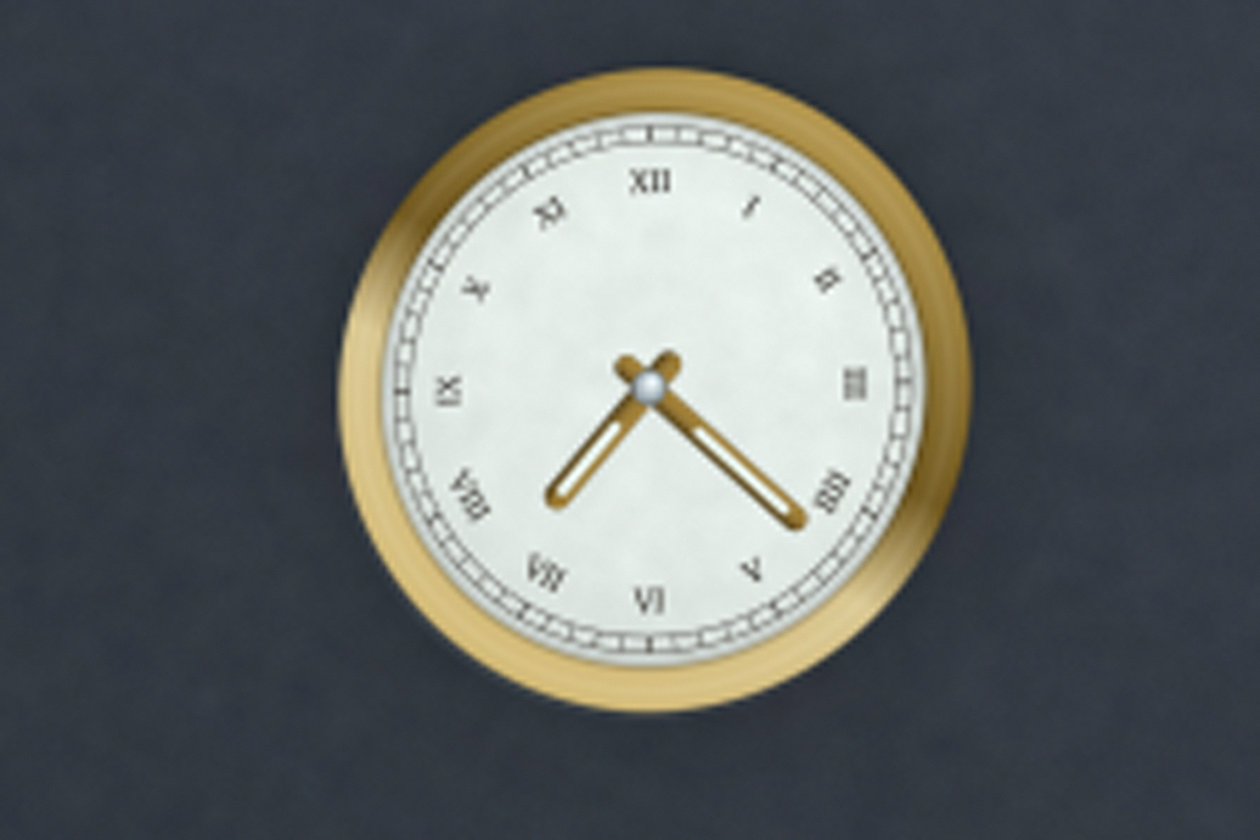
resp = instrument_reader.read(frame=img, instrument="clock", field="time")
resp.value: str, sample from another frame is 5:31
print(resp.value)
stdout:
7:22
